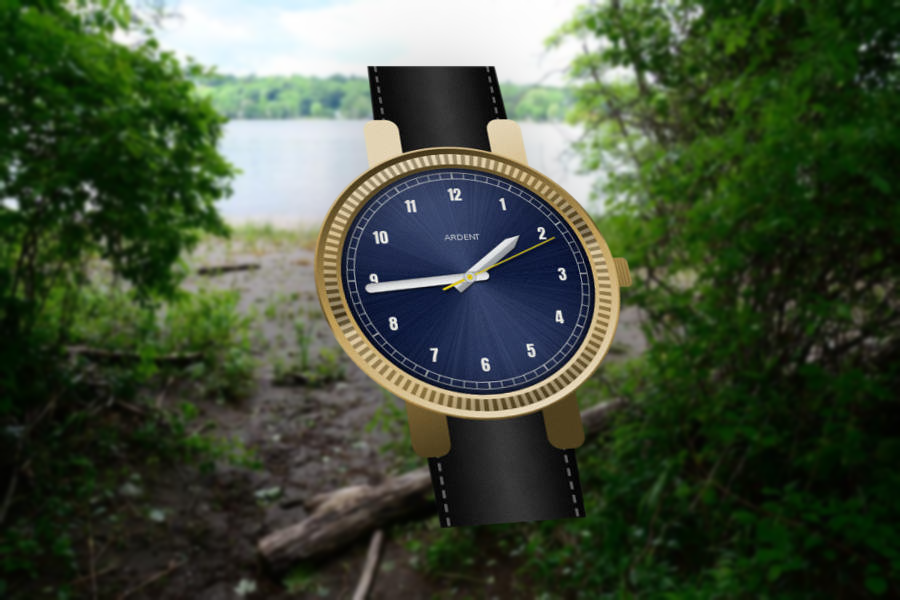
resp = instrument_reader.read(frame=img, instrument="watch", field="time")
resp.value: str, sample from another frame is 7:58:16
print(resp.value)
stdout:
1:44:11
